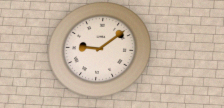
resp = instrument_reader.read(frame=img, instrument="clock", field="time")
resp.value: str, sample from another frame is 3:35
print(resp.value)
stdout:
9:08
